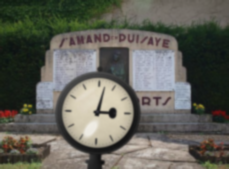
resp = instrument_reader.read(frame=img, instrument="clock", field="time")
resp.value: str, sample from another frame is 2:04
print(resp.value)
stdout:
3:02
